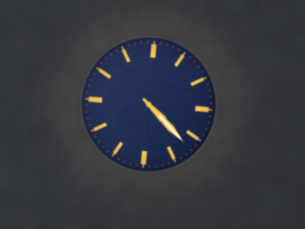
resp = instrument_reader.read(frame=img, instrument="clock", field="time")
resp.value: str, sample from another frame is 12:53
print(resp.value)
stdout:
4:22
